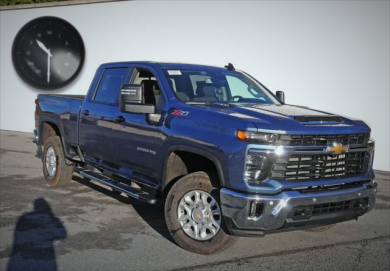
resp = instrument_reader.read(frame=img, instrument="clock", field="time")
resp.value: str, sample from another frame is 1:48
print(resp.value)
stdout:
10:30
